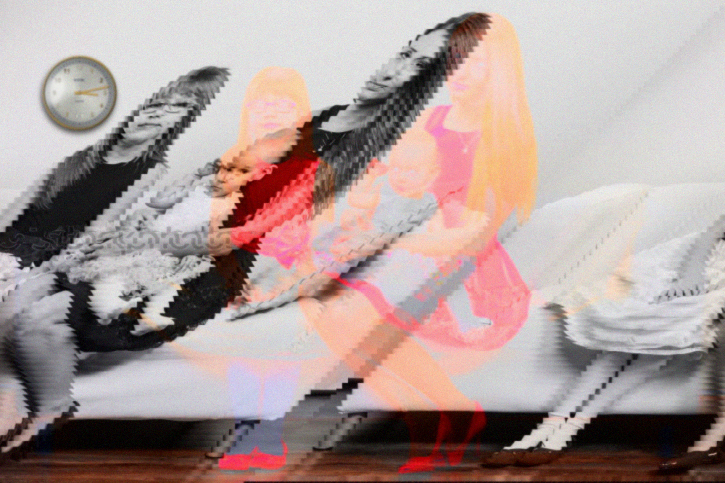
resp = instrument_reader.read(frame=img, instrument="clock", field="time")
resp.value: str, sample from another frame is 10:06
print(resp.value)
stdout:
3:13
